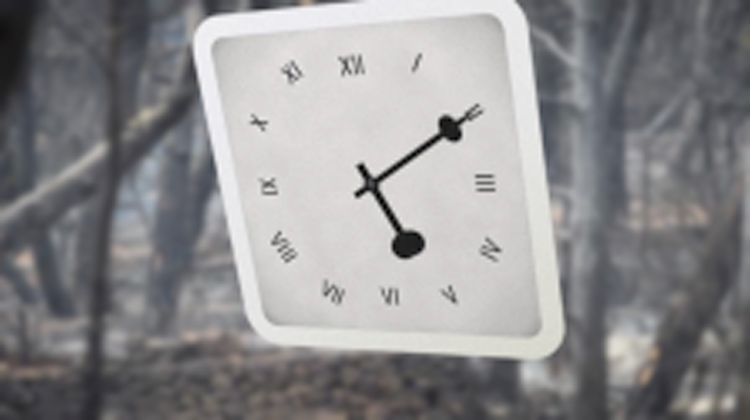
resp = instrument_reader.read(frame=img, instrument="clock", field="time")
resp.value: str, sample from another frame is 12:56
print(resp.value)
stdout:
5:10
